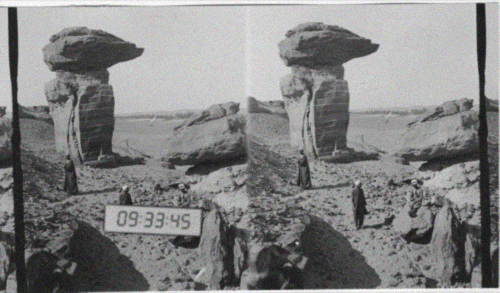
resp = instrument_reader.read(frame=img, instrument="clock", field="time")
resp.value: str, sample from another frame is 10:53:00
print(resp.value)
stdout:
9:33:45
